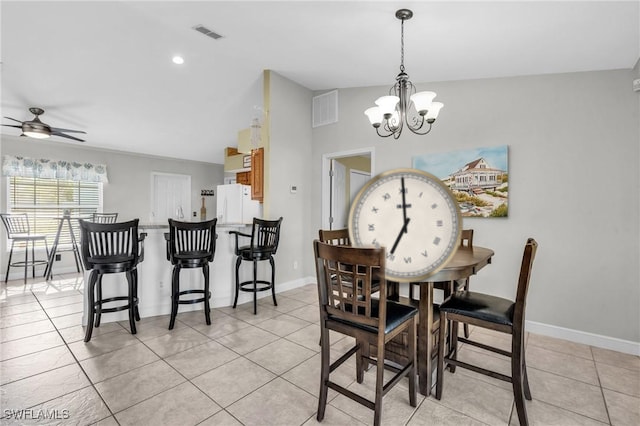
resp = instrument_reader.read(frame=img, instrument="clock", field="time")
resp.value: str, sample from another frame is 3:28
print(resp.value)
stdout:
7:00
